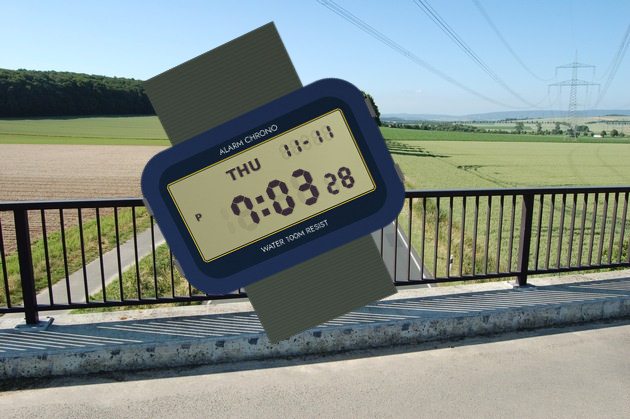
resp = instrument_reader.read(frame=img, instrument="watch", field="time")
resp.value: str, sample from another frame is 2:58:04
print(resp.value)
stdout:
7:03:28
